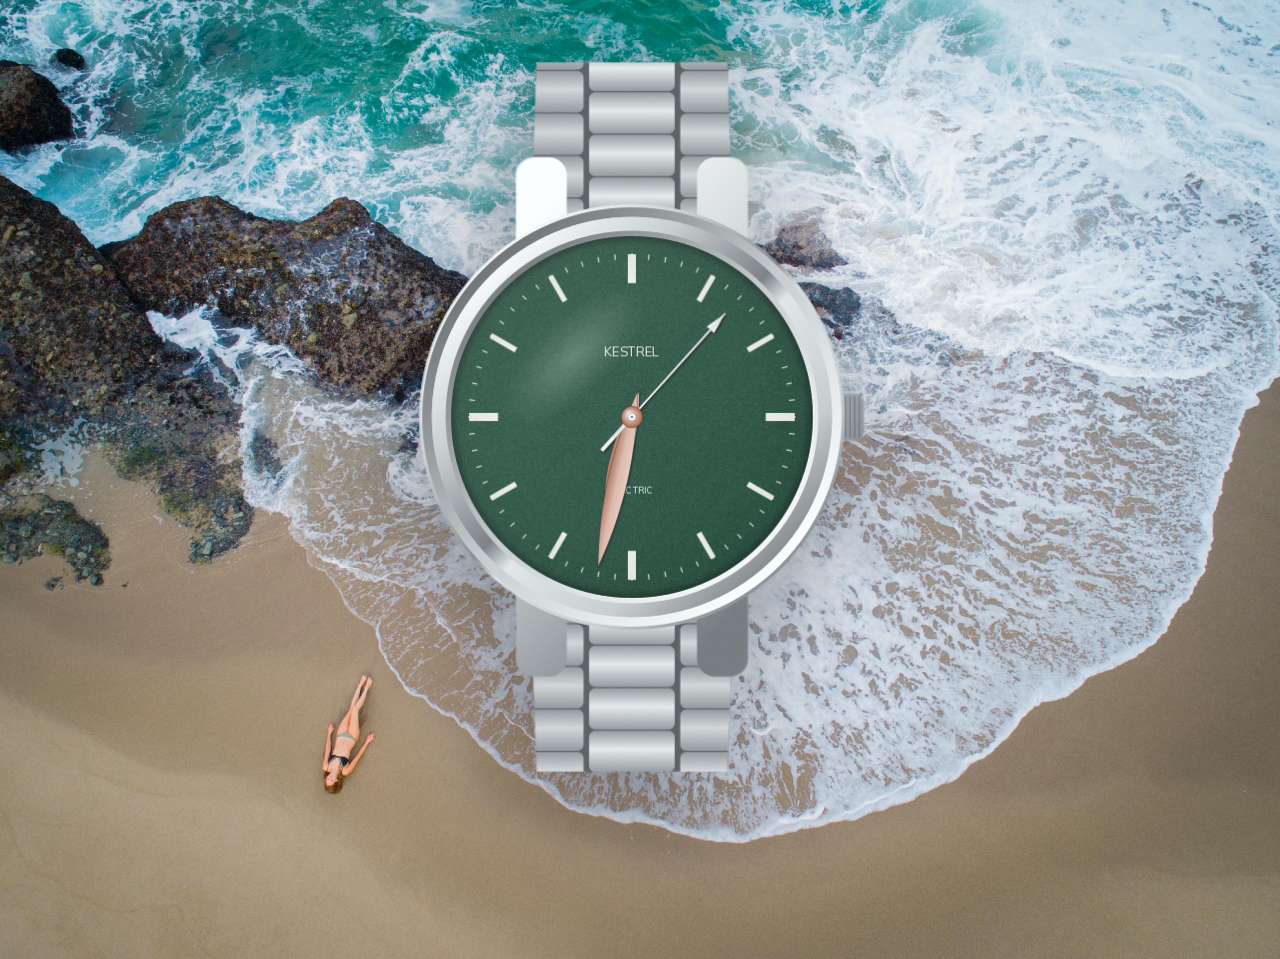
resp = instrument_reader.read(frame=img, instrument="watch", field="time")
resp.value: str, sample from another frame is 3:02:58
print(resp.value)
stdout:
6:32:07
